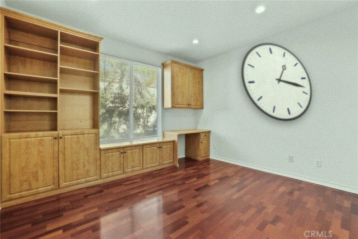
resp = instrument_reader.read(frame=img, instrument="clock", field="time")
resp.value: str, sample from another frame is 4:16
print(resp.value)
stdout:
1:18
